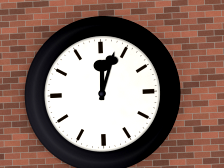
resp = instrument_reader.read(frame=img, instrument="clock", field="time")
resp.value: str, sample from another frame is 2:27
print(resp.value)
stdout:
12:03
